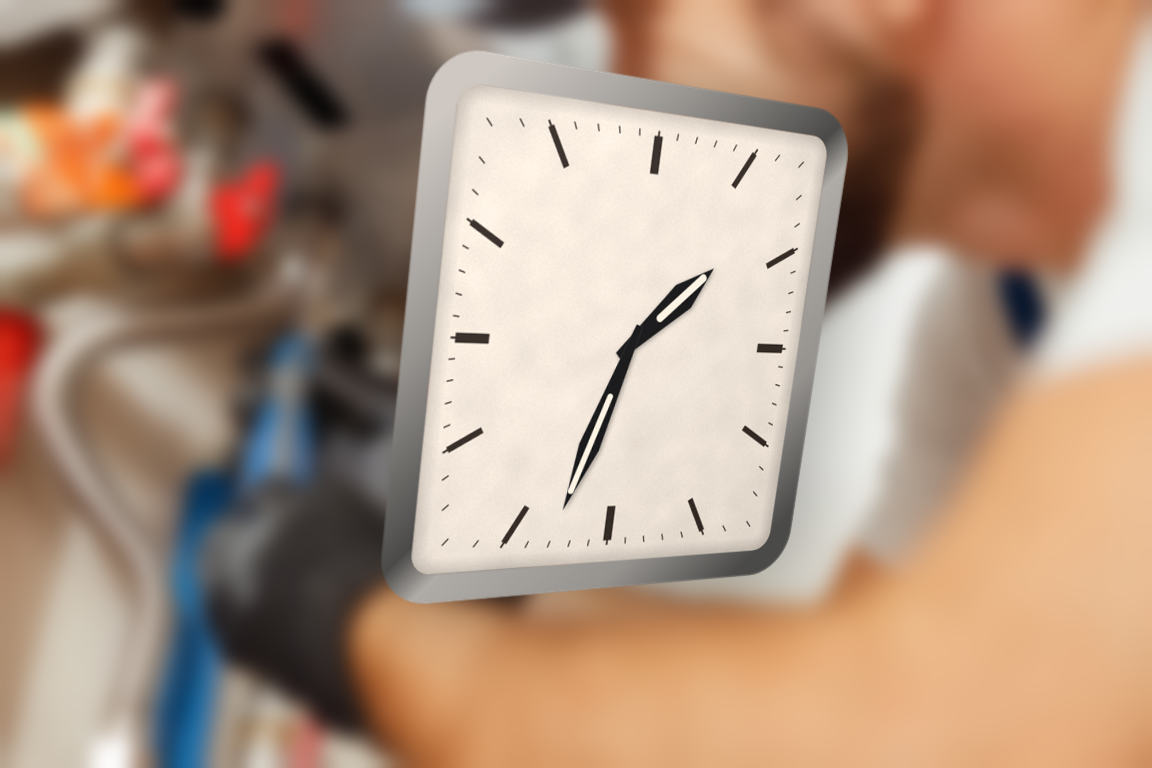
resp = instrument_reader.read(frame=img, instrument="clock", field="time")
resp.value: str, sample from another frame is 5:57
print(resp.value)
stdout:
1:33
